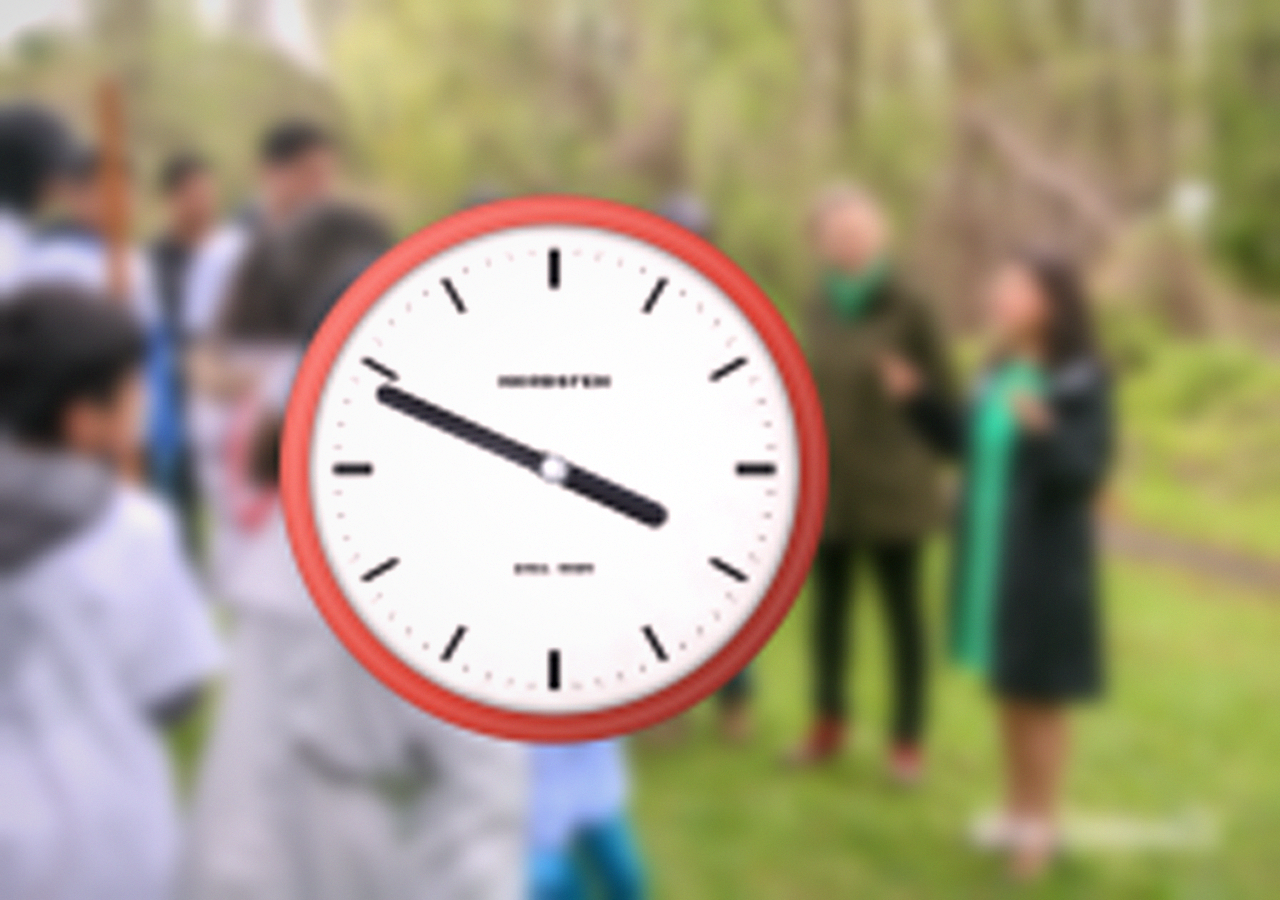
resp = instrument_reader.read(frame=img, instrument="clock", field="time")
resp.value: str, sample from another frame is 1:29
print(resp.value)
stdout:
3:49
